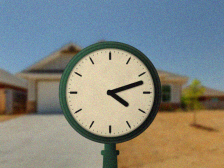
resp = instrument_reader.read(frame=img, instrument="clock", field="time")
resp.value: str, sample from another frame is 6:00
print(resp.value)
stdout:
4:12
